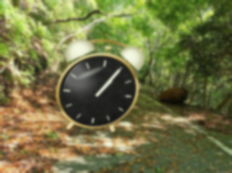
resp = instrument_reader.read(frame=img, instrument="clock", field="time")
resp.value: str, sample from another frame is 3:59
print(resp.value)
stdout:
1:05
